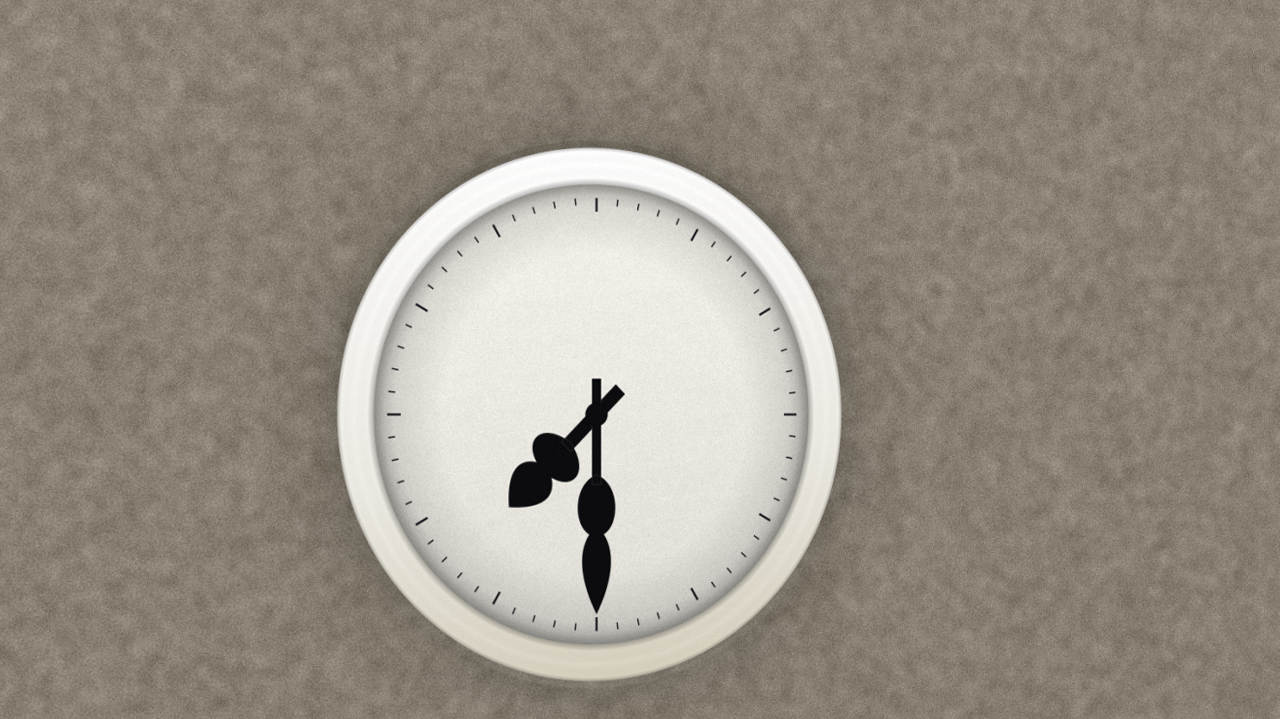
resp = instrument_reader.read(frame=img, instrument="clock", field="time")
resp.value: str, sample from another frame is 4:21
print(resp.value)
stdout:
7:30
